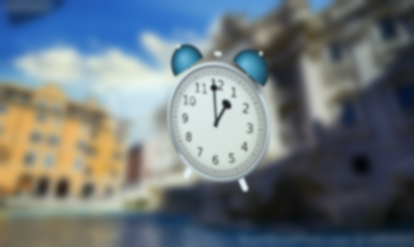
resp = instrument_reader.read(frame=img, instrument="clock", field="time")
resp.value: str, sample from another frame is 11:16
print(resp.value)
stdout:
12:59
